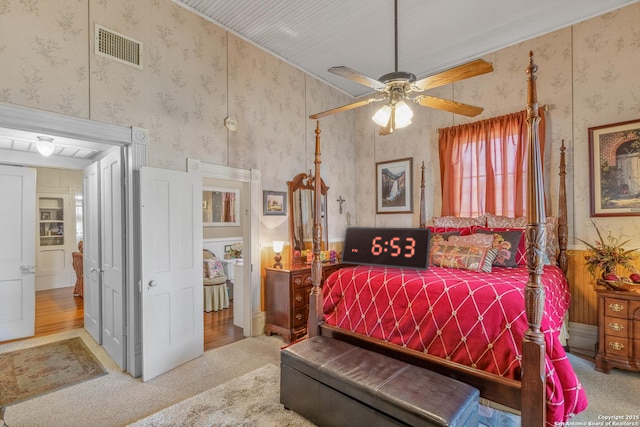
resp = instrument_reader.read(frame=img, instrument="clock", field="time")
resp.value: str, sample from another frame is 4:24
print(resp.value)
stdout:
6:53
